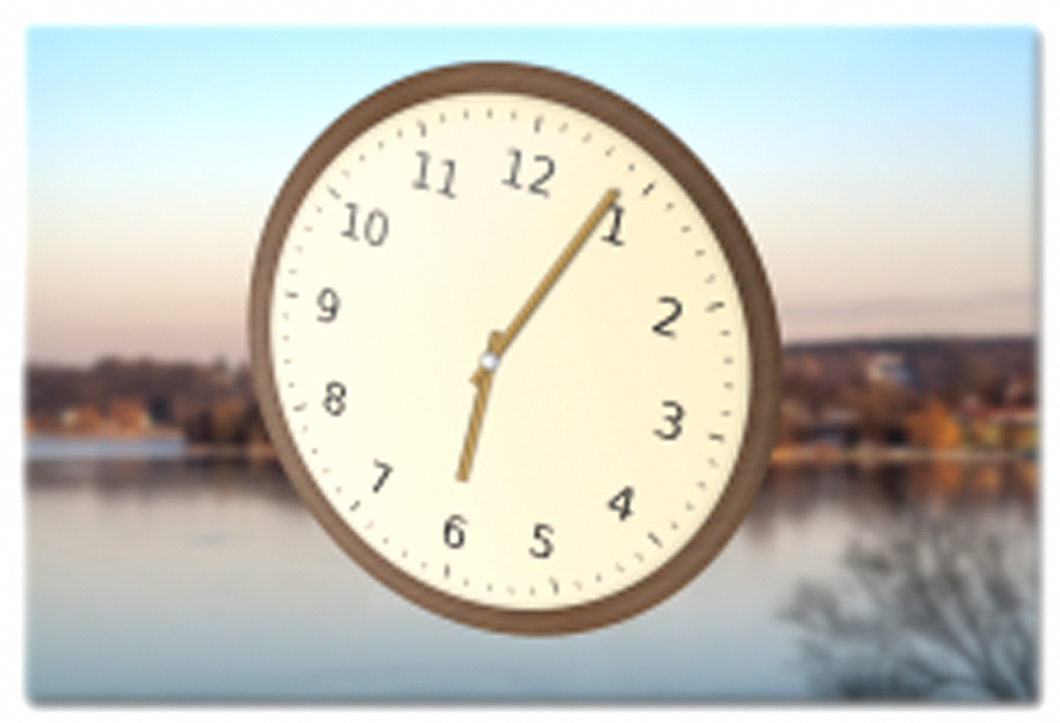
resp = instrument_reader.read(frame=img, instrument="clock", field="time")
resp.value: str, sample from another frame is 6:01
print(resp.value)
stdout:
6:04
